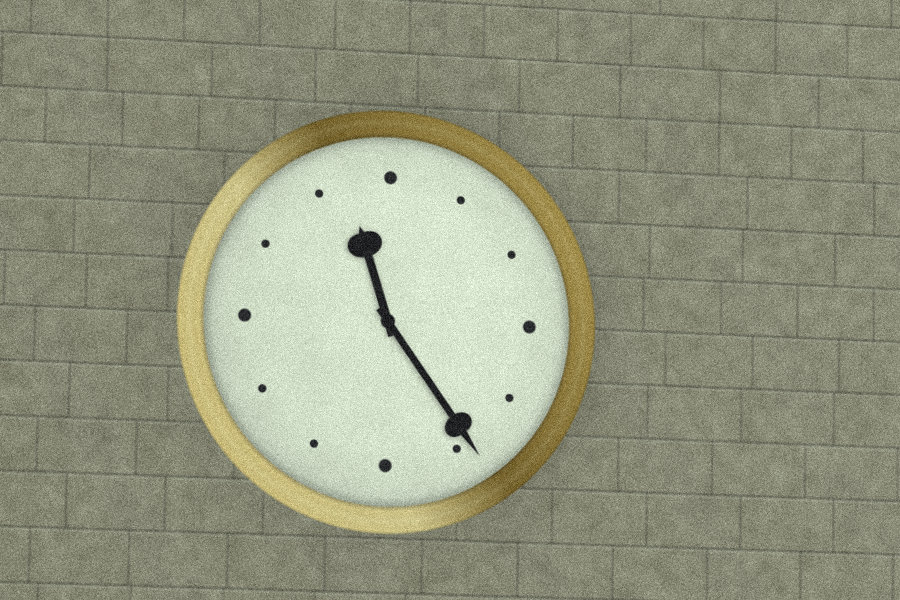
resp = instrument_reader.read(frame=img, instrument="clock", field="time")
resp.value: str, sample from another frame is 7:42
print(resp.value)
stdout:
11:24
